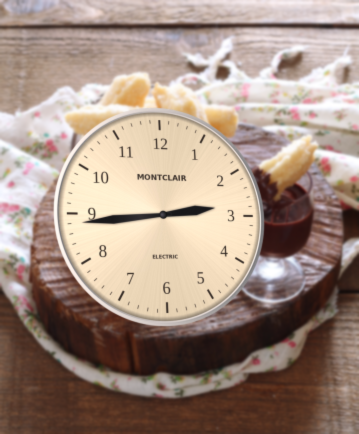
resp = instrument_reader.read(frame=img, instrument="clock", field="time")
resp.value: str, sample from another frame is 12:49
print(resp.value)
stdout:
2:44
